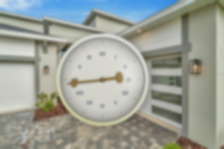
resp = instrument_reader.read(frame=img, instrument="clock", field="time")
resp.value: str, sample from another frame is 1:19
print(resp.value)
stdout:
2:44
